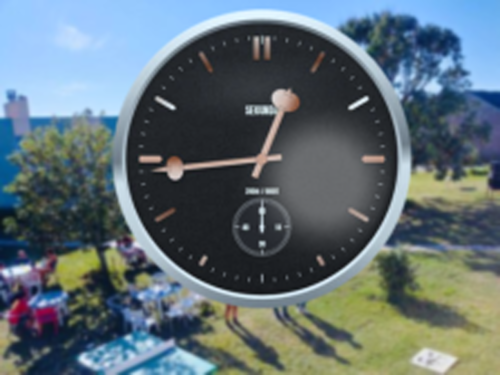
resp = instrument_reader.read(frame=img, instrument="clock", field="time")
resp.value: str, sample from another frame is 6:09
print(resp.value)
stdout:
12:44
